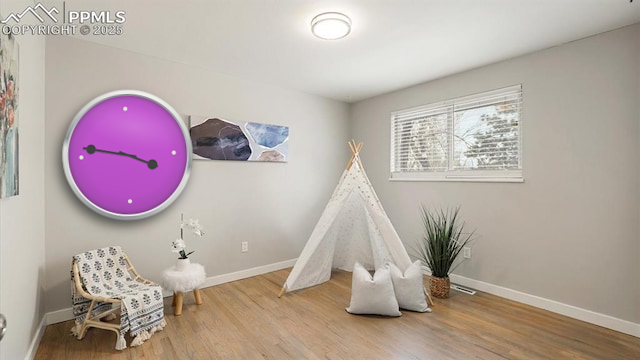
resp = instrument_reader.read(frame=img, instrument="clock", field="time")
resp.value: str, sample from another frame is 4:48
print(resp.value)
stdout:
3:47
